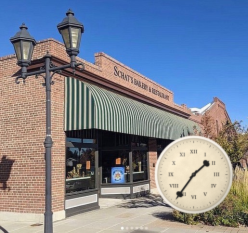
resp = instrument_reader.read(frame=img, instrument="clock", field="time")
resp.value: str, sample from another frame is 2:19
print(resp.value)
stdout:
1:36
